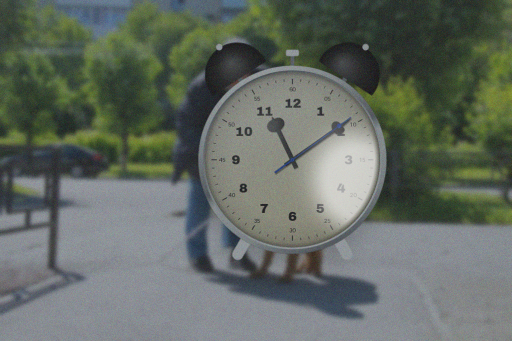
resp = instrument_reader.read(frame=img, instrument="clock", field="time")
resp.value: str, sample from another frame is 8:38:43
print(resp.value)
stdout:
11:09:09
